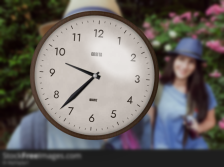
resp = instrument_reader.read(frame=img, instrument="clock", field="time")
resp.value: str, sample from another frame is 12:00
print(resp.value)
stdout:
9:37
